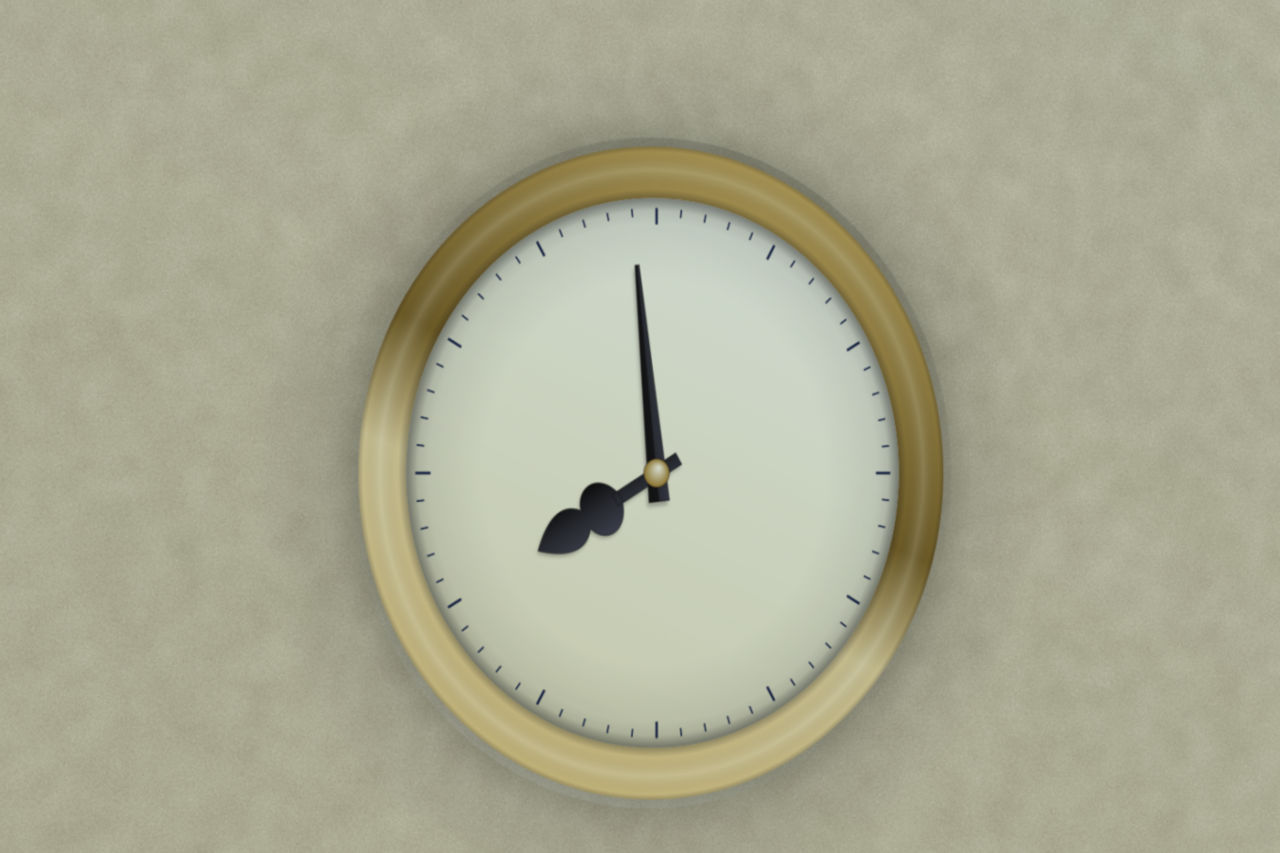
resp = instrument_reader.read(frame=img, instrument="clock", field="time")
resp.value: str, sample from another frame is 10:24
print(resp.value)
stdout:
7:59
